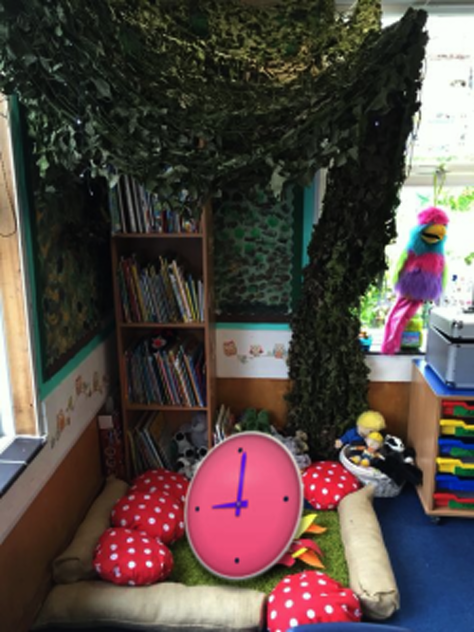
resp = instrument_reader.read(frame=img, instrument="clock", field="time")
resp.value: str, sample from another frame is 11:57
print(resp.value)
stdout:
9:01
